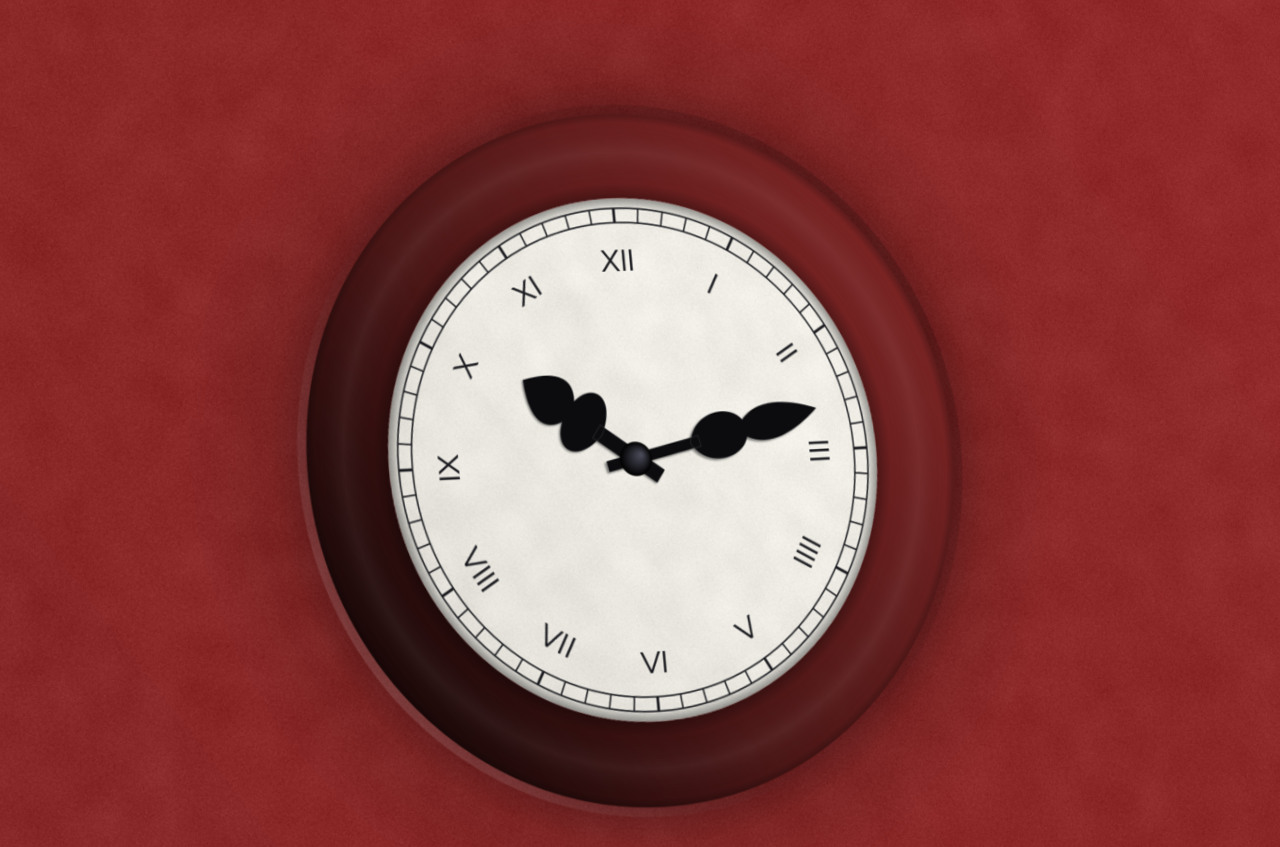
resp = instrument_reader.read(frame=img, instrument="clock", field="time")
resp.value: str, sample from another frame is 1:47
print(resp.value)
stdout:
10:13
